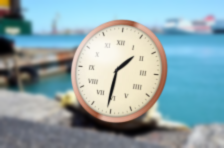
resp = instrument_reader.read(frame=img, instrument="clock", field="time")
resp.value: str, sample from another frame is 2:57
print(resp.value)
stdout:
1:31
